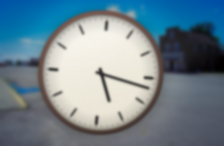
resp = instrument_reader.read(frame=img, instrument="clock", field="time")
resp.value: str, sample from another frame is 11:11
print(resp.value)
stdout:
5:17
